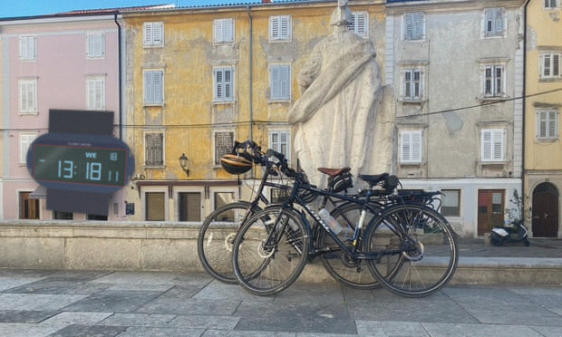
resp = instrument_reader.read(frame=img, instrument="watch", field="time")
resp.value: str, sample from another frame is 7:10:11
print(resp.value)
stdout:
13:18:11
